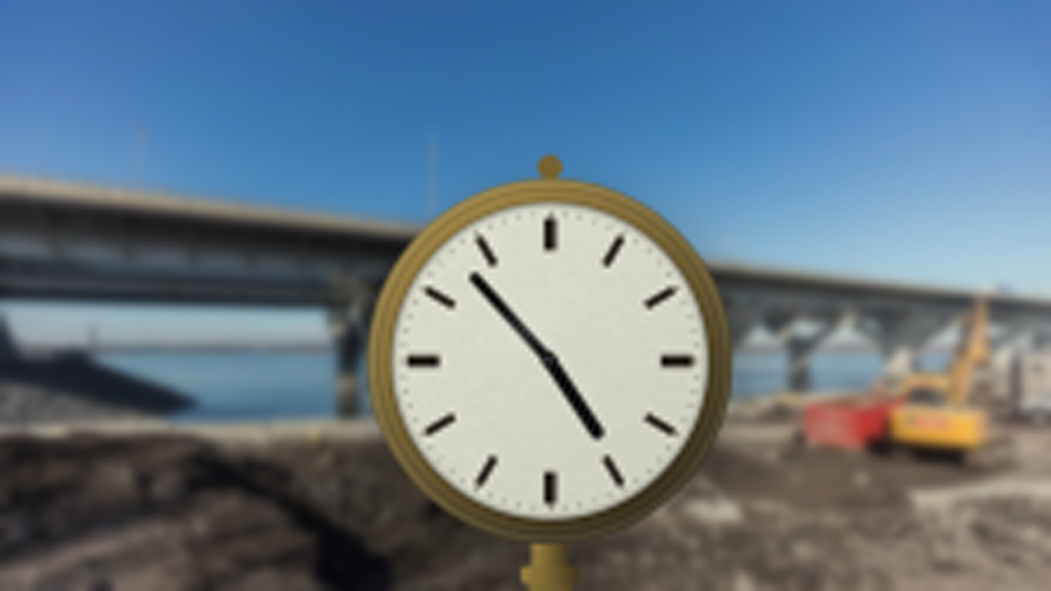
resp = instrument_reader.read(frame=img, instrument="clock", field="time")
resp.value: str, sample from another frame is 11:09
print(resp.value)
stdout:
4:53
